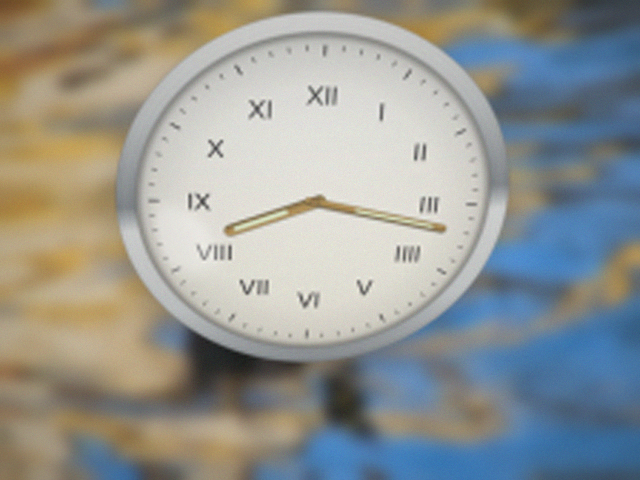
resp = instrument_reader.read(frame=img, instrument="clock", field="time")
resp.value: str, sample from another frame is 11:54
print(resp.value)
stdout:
8:17
